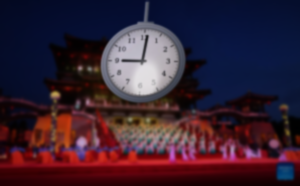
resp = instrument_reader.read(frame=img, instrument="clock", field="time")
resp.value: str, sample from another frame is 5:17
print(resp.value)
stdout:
9:01
